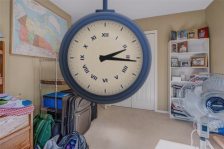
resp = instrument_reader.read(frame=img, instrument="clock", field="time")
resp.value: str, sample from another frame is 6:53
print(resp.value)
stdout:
2:16
